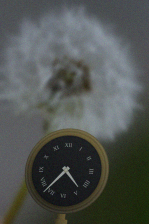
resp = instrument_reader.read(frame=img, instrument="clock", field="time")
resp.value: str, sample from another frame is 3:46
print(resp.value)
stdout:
4:37
